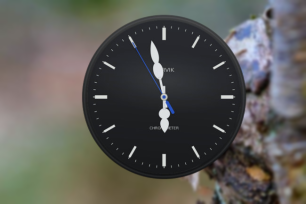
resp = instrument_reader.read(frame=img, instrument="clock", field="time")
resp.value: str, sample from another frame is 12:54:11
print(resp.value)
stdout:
5:57:55
